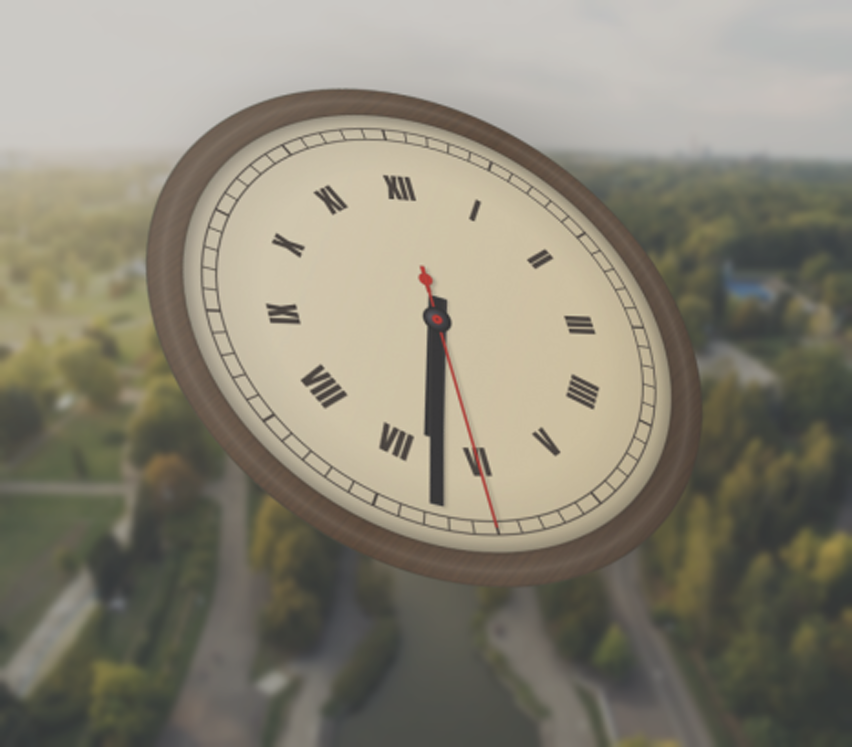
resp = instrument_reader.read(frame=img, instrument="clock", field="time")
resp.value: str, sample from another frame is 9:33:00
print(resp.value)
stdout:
6:32:30
